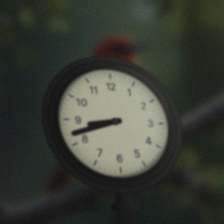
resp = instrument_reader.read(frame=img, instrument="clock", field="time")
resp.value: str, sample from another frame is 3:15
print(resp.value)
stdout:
8:42
